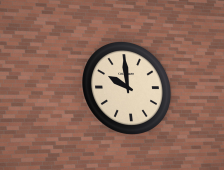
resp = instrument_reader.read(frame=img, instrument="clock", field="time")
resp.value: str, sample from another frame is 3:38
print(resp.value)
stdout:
10:00
